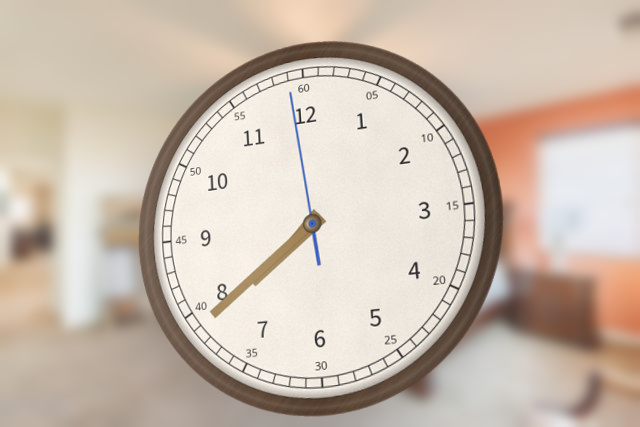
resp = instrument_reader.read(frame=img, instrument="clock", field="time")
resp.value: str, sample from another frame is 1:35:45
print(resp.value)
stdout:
7:38:59
